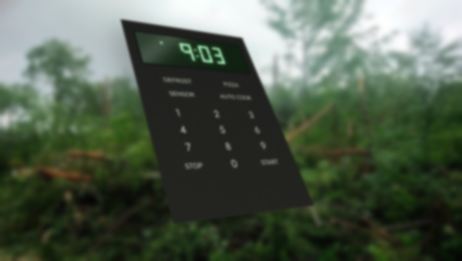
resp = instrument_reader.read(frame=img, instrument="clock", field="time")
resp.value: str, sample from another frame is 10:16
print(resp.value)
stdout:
9:03
